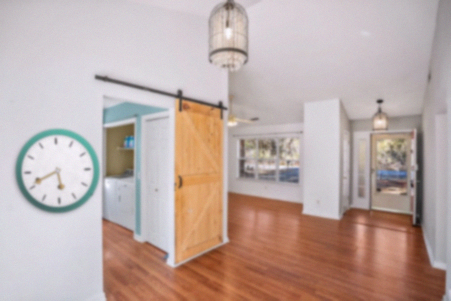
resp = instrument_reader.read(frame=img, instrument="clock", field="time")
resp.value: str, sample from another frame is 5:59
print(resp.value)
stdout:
5:41
